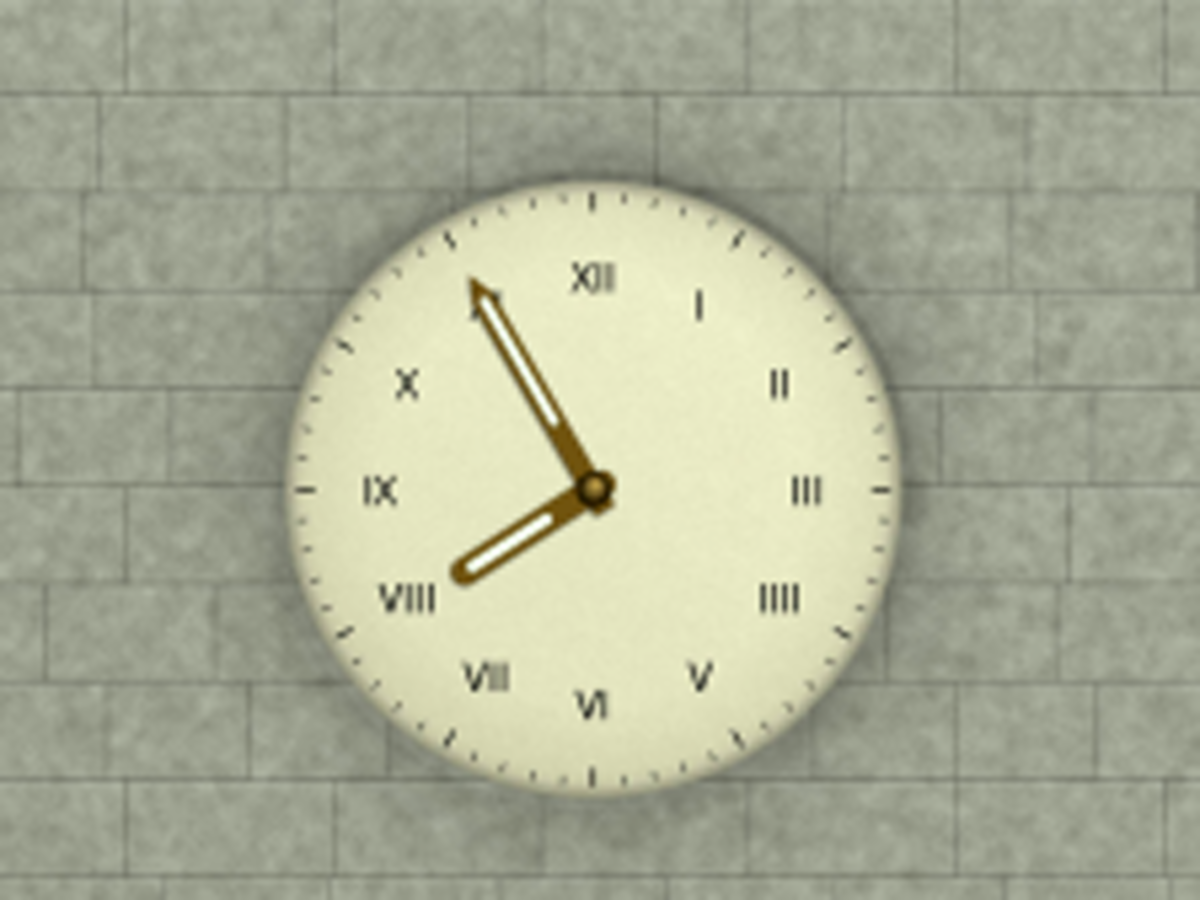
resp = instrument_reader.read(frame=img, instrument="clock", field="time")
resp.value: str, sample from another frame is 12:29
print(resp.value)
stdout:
7:55
